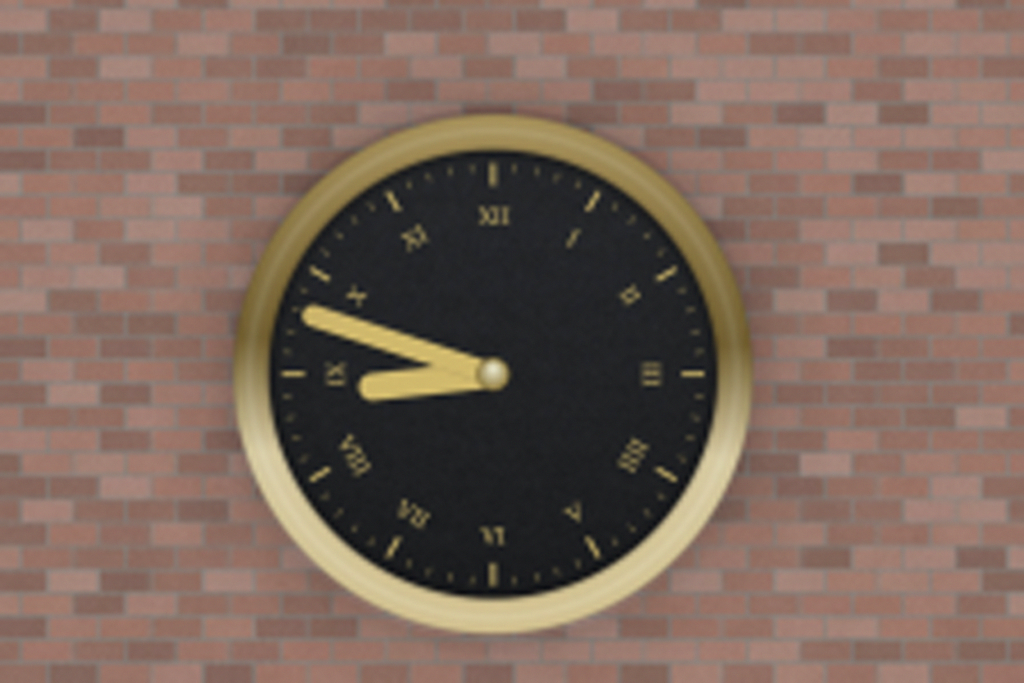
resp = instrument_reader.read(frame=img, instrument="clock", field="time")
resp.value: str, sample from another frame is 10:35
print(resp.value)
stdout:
8:48
